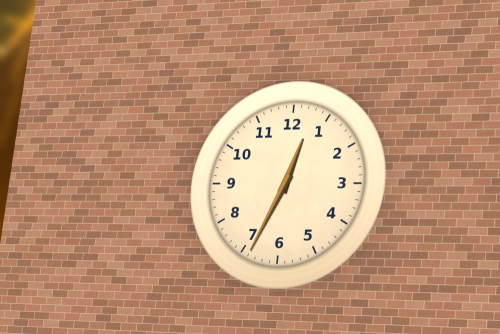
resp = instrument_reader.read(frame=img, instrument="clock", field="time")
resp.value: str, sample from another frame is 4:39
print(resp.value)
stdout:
12:34
